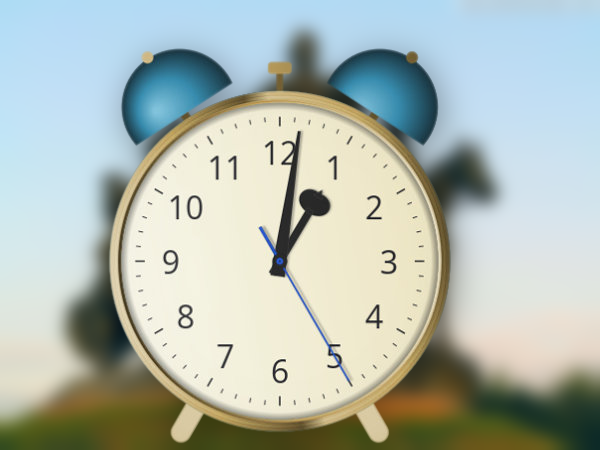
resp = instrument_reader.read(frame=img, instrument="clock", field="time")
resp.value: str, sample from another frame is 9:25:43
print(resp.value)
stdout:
1:01:25
